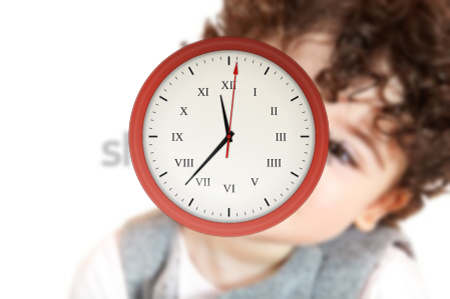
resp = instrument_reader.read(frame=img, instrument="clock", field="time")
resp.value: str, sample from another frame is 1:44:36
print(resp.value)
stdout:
11:37:01
